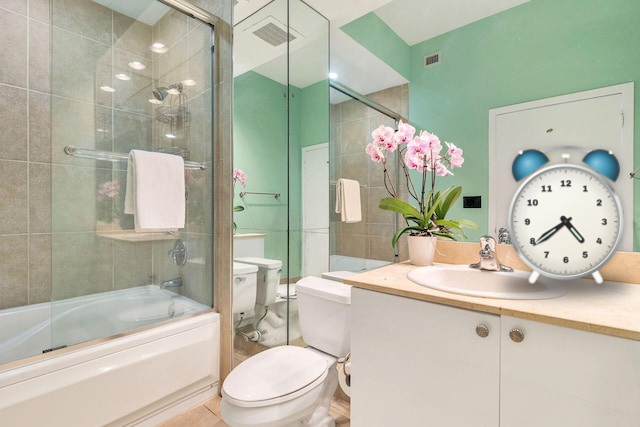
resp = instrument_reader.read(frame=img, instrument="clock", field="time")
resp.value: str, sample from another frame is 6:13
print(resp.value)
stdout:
4:39
